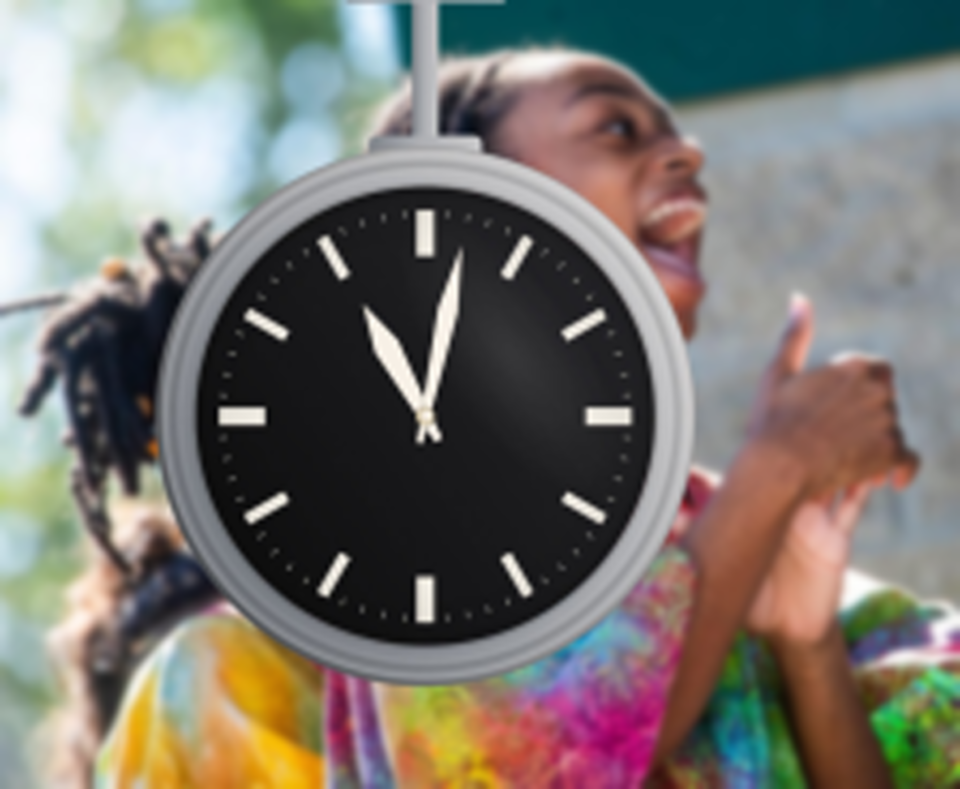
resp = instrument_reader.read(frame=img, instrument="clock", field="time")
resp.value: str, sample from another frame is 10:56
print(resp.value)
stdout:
11:02
